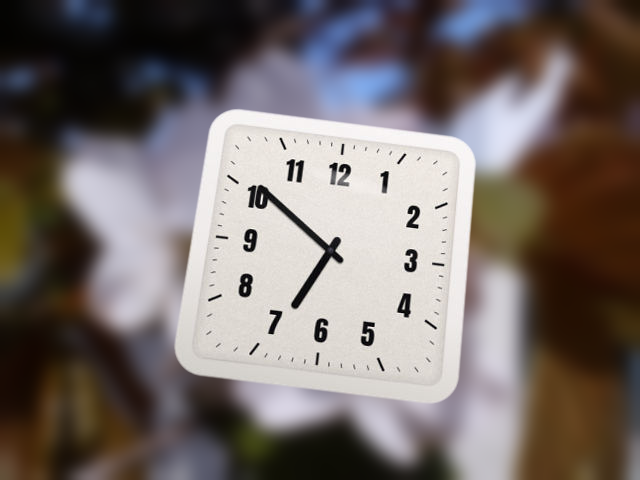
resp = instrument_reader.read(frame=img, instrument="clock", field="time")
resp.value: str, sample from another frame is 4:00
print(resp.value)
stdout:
6:51
